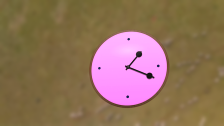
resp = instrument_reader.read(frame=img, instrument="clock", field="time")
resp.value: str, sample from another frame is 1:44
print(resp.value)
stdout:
1:19
